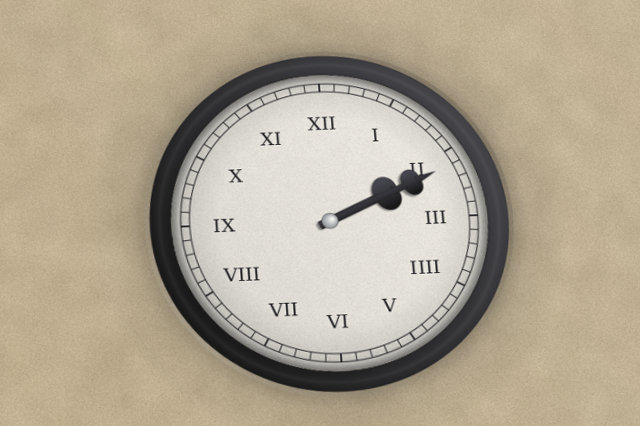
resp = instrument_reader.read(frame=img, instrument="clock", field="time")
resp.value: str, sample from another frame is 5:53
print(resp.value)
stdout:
2:11
